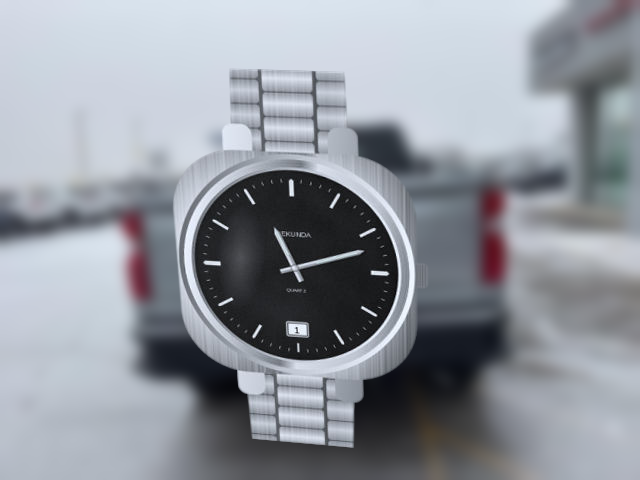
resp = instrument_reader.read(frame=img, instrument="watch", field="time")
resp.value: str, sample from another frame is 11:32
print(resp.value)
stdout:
11:12
